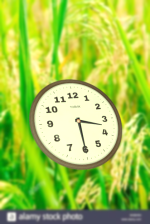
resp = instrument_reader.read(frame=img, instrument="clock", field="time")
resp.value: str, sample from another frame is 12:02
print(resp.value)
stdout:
3:30
